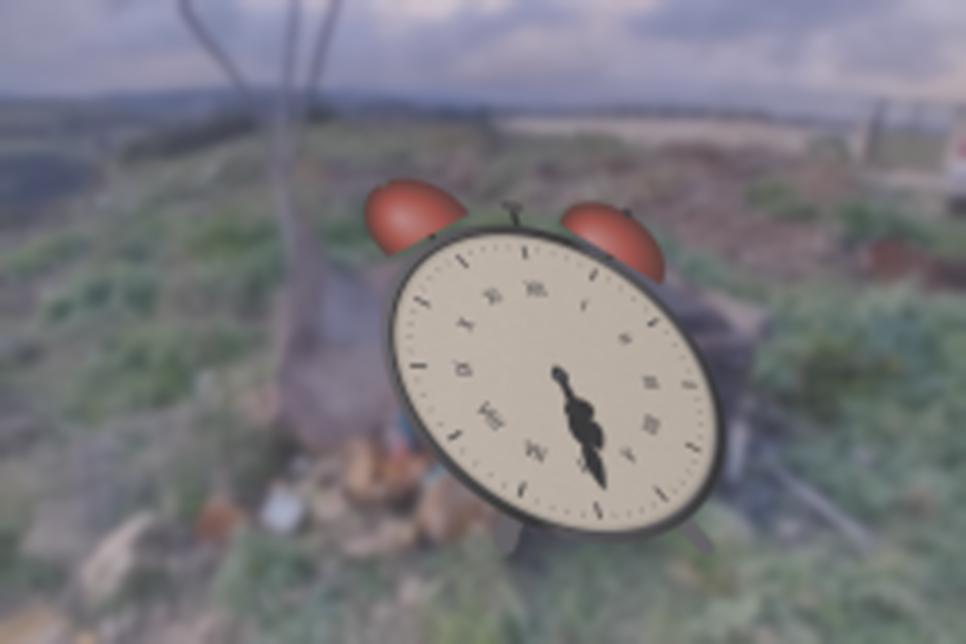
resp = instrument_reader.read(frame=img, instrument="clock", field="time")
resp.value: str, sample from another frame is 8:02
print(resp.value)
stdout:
5:29
